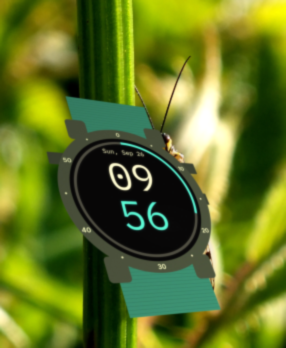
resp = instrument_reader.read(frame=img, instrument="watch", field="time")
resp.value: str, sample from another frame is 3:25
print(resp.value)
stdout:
9:56
